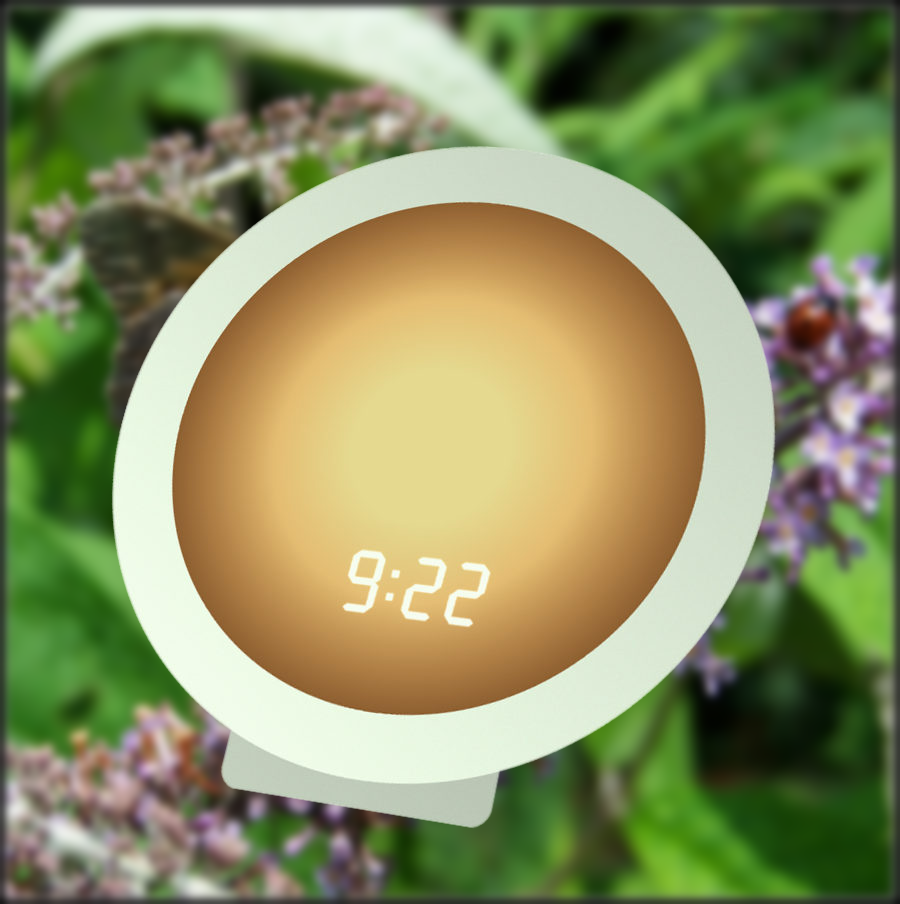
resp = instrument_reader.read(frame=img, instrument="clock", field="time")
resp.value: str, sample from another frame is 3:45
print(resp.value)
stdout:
9:22
